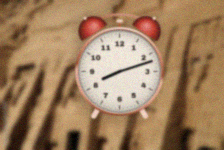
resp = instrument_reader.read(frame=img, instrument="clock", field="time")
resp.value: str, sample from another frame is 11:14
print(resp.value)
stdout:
8:12
